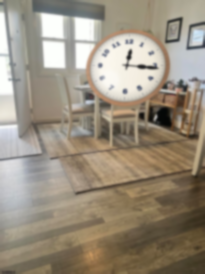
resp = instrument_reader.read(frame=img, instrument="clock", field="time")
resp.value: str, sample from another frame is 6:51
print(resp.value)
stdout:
12:16
